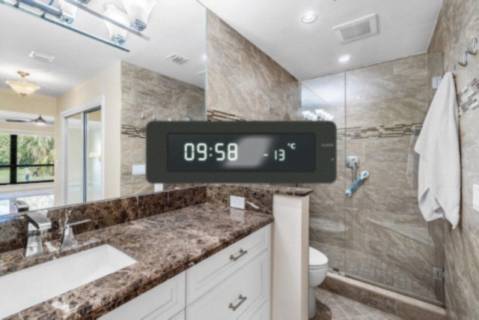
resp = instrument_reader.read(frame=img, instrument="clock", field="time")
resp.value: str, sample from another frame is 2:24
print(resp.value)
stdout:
9:58
